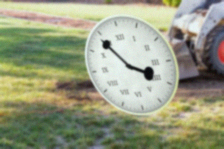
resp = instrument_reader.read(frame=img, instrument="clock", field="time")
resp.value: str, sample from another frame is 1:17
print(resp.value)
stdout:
3:54
